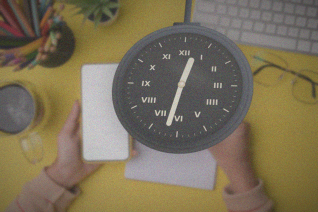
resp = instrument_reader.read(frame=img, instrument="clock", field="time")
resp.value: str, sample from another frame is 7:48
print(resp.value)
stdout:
12:32
